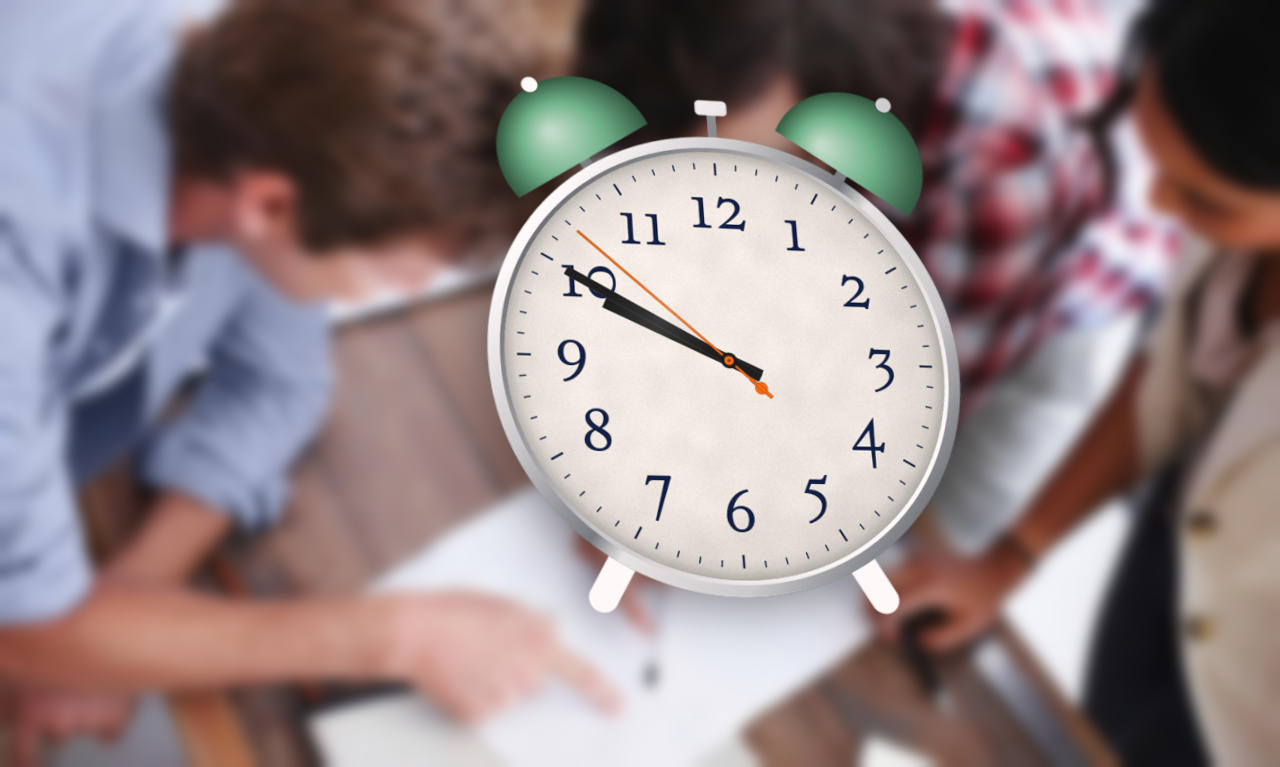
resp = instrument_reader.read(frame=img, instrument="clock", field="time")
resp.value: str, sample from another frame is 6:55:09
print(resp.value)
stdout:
9:49:52
